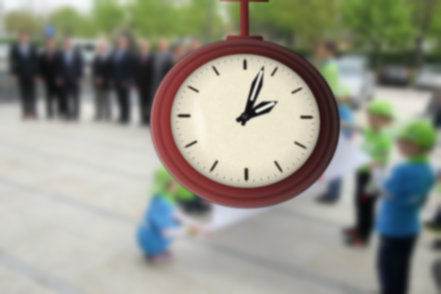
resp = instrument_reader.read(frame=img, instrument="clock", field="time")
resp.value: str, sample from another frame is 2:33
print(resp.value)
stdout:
2:03
